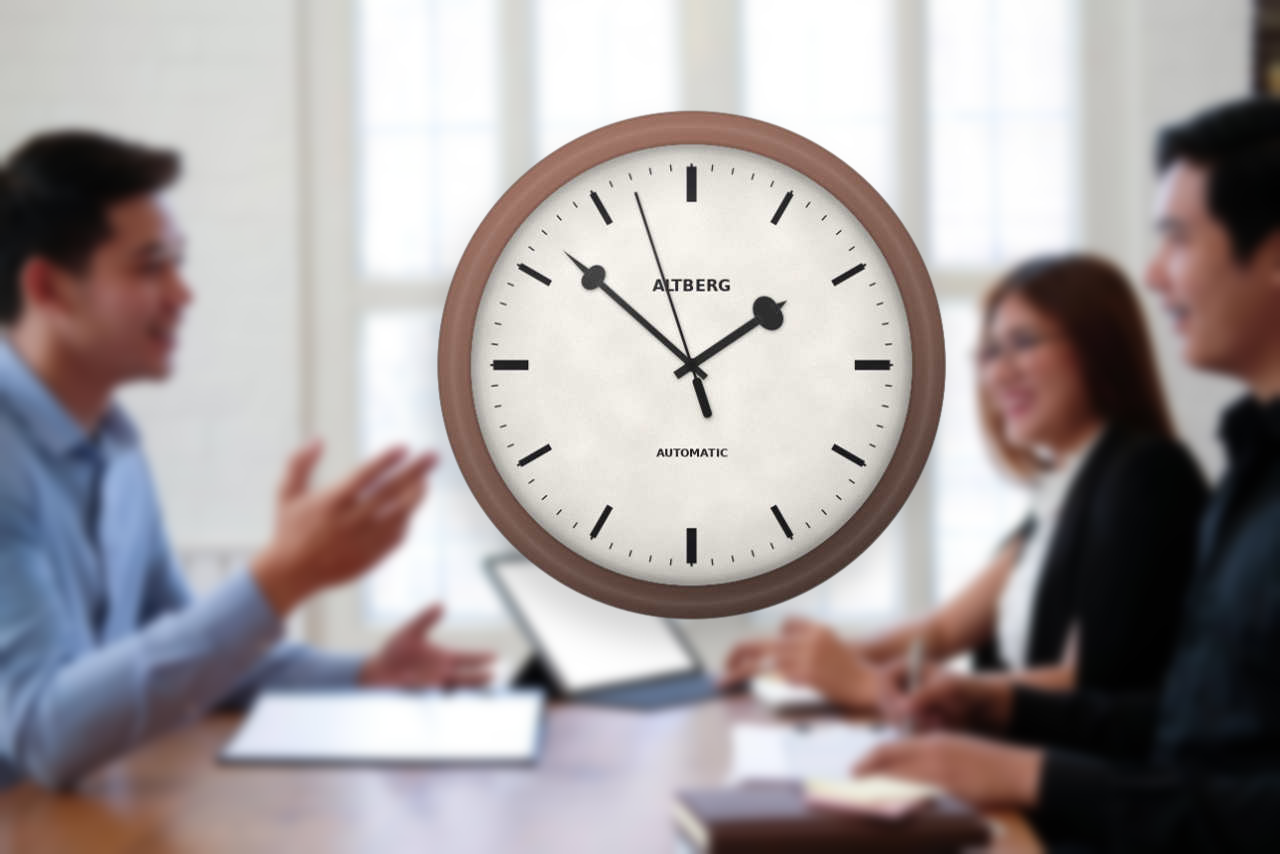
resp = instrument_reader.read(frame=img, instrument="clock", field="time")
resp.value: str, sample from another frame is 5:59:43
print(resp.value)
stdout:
1:51:57
